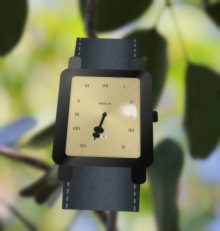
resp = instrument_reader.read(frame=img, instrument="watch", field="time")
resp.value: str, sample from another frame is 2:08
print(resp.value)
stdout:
6:33
